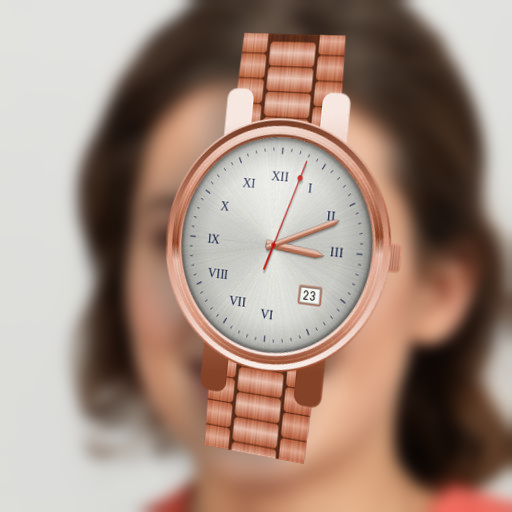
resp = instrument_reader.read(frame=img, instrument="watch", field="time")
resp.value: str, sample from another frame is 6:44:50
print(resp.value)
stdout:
3:11:03
